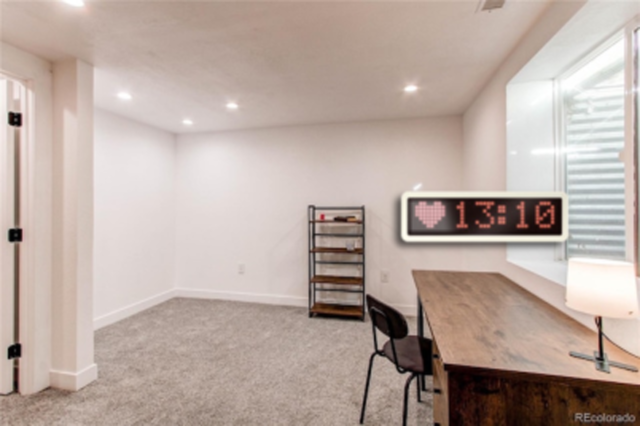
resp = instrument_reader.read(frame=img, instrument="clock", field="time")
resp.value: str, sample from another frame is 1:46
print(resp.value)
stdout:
13:10
